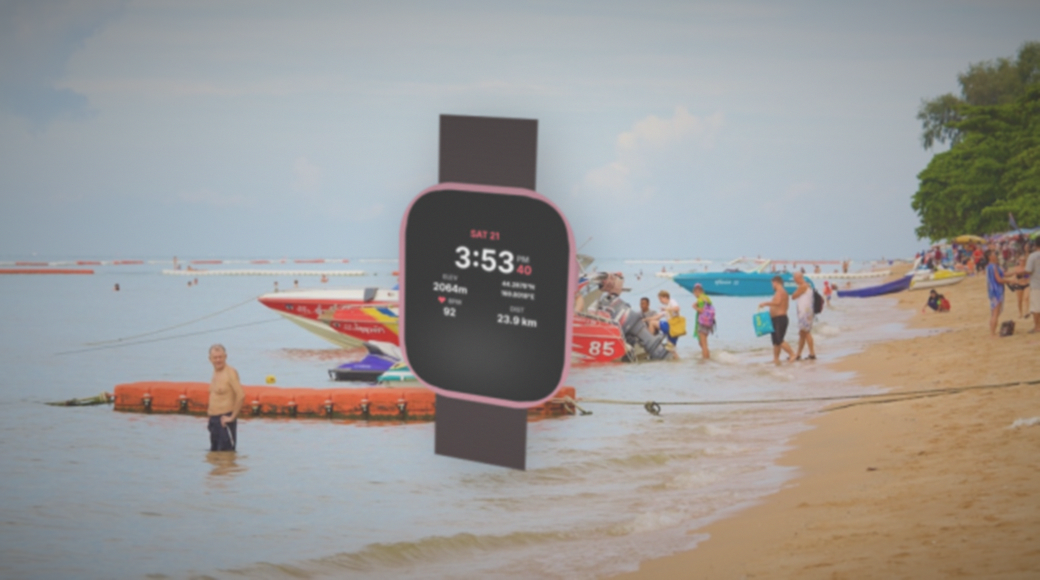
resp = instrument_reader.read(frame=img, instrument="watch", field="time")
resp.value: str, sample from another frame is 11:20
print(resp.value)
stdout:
3:53
